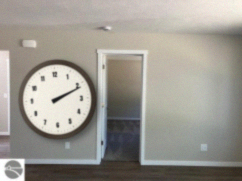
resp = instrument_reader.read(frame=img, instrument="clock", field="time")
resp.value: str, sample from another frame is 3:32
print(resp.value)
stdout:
2:11
